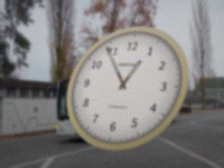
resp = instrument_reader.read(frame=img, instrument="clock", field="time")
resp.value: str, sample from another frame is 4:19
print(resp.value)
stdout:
12:54
